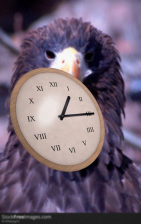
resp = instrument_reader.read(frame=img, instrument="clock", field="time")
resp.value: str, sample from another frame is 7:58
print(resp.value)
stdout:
1:15
